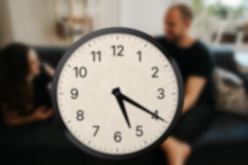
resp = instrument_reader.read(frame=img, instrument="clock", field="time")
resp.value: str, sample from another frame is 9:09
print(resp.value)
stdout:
5:20
